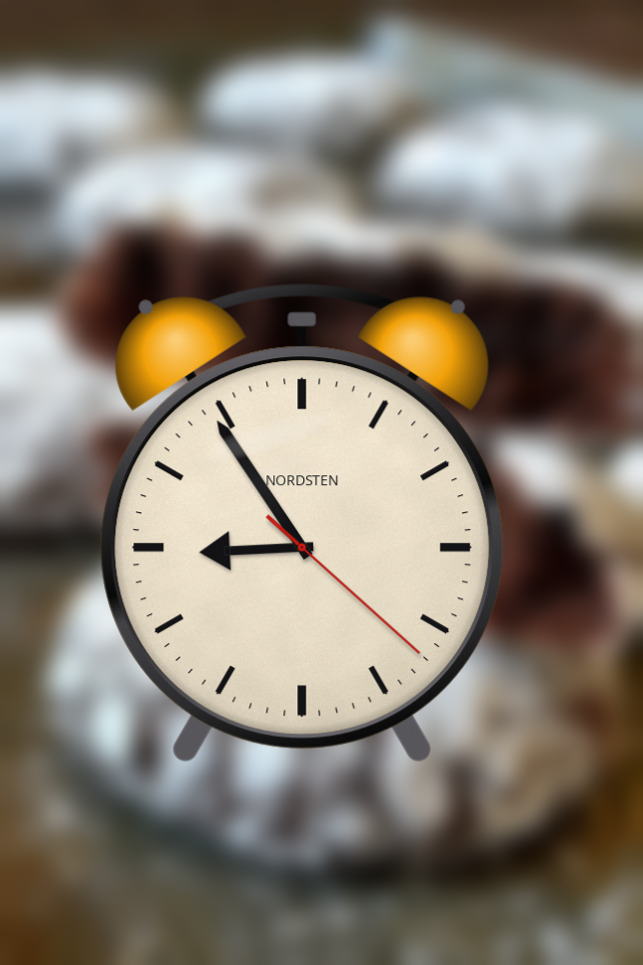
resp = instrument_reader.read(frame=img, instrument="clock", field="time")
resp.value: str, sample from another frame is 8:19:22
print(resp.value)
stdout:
8:54:22
